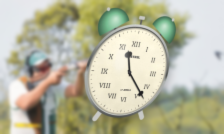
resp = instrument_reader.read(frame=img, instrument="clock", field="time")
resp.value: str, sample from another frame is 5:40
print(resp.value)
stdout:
11:23
